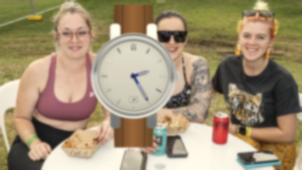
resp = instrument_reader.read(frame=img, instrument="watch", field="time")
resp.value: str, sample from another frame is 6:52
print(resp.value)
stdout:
2:25
